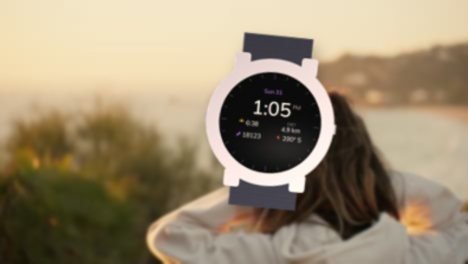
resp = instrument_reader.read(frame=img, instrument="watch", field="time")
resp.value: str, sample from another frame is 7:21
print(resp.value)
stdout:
1:05
